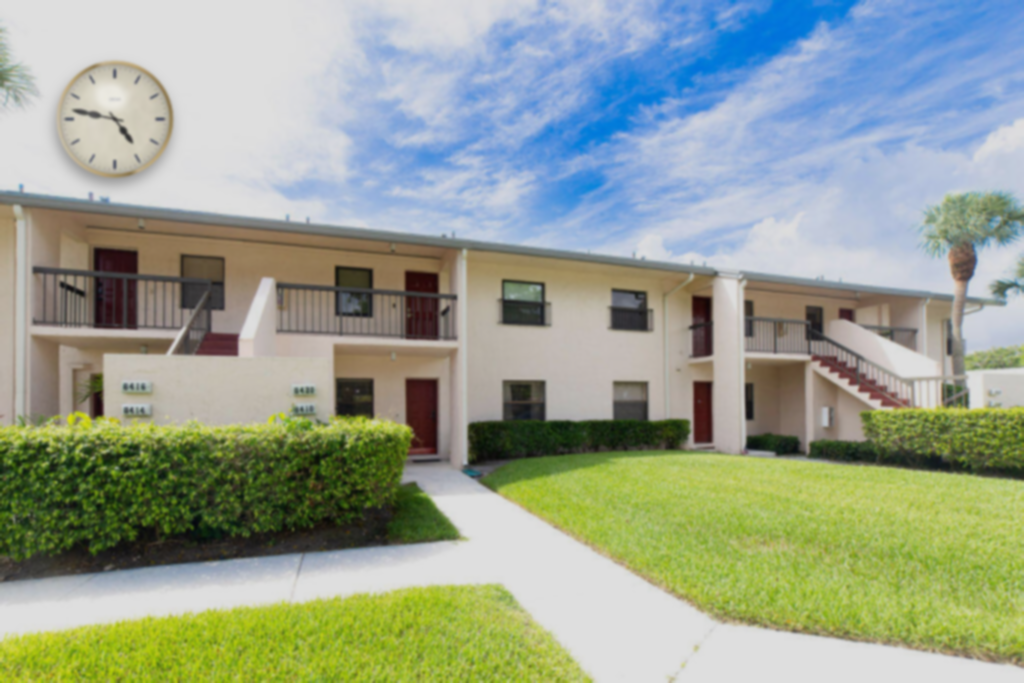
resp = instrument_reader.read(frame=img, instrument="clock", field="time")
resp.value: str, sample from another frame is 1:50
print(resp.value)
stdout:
4:47
